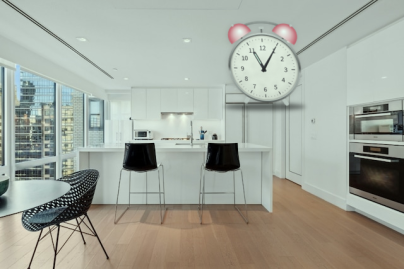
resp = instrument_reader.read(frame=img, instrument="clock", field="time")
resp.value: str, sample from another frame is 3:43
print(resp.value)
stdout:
11:05
